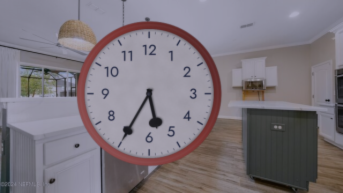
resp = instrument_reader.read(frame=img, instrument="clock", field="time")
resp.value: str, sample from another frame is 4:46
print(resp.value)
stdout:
5:35
